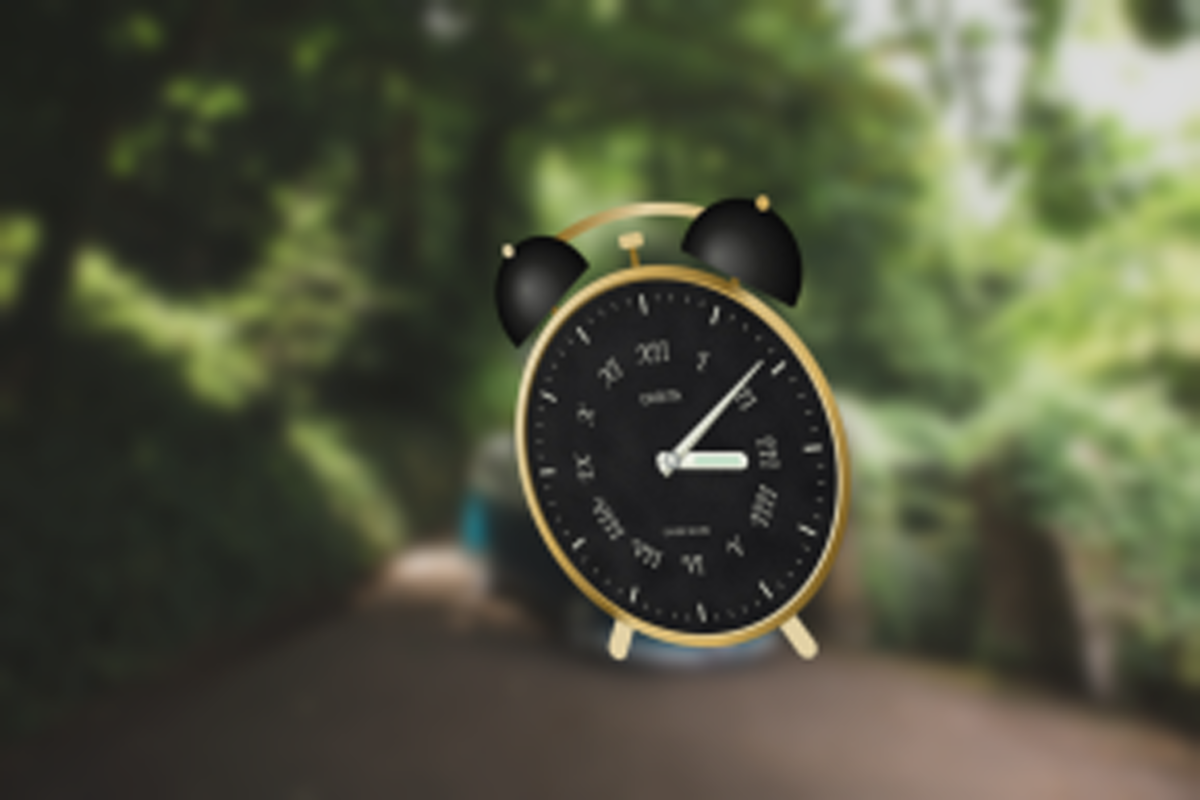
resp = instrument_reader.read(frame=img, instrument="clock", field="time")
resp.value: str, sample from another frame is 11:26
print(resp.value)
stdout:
3:09
